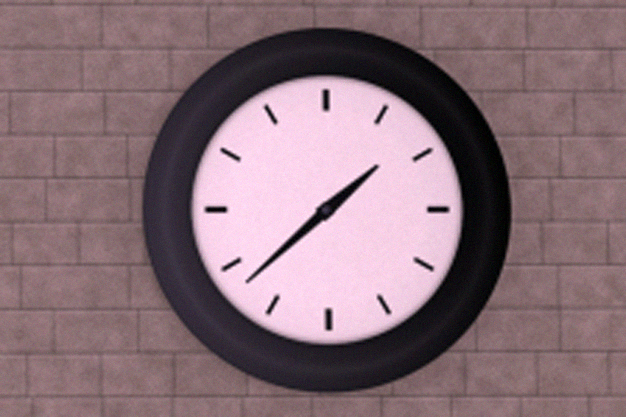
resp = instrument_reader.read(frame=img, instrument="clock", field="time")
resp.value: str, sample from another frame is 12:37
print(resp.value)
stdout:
1:38
